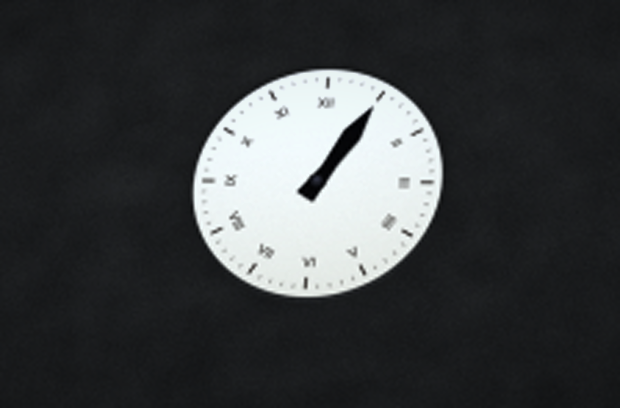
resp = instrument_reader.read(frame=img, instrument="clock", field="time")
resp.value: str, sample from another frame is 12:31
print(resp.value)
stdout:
1:05
